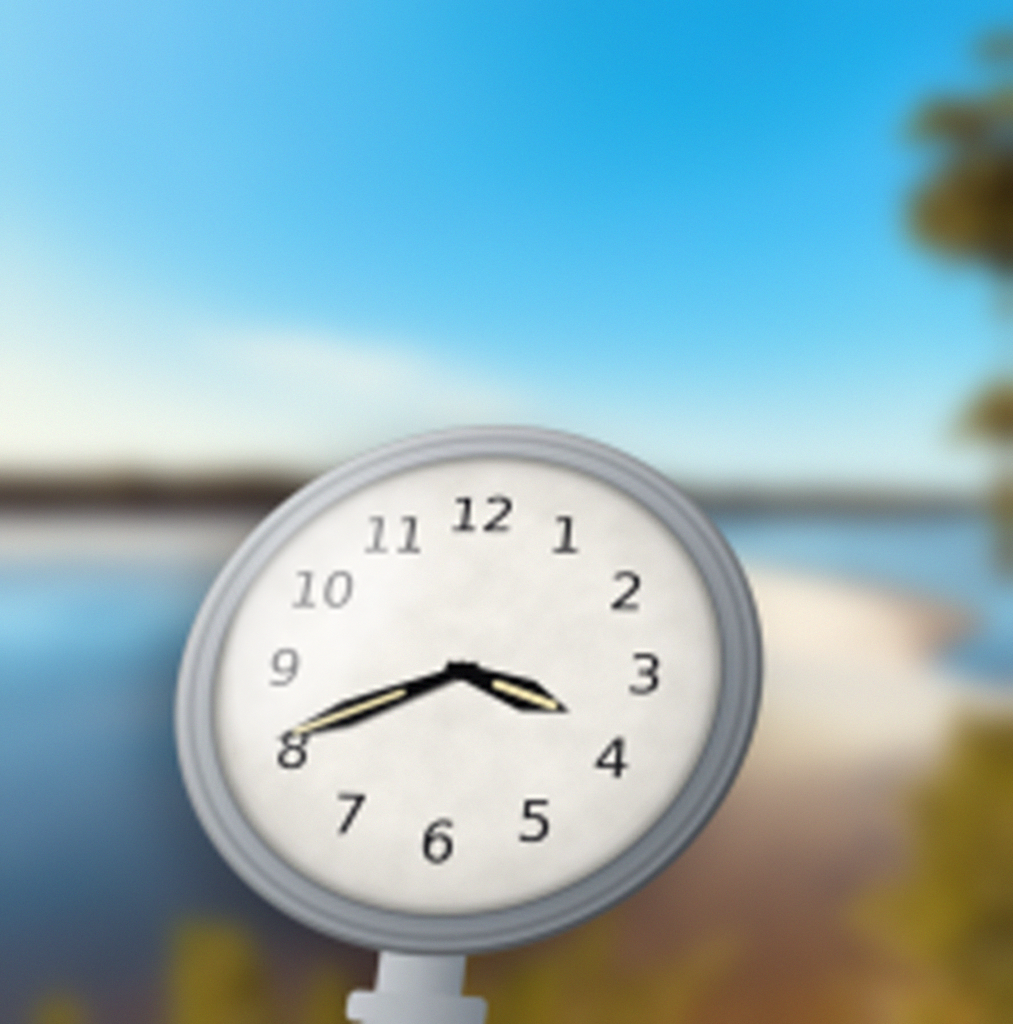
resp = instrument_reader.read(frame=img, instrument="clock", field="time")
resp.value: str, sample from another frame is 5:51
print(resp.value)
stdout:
3:41
